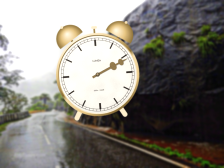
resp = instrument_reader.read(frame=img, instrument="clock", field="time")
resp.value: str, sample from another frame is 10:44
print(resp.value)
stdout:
2:11
